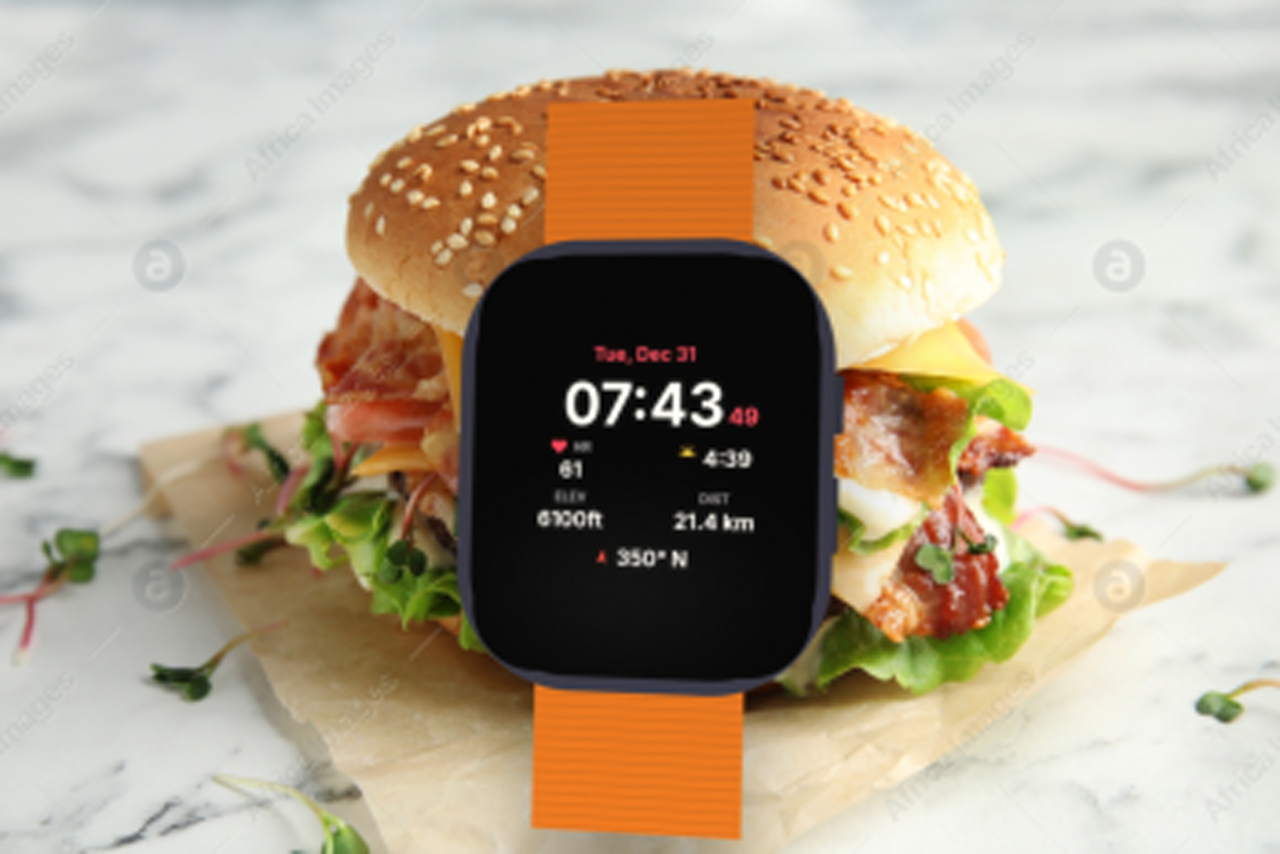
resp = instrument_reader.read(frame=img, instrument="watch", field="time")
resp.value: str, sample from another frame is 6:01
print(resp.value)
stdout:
7:43
